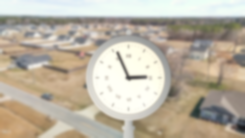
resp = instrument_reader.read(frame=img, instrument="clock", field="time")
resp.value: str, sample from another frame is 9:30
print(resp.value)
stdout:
2:56
